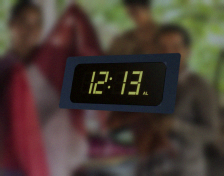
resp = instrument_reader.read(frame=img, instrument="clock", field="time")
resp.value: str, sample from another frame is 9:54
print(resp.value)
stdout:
12:13
